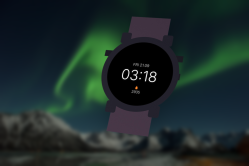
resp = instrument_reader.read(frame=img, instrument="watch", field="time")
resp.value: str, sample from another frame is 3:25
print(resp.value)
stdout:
3:18
